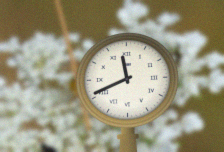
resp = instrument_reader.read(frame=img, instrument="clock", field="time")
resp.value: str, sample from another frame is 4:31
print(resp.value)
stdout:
11:41
